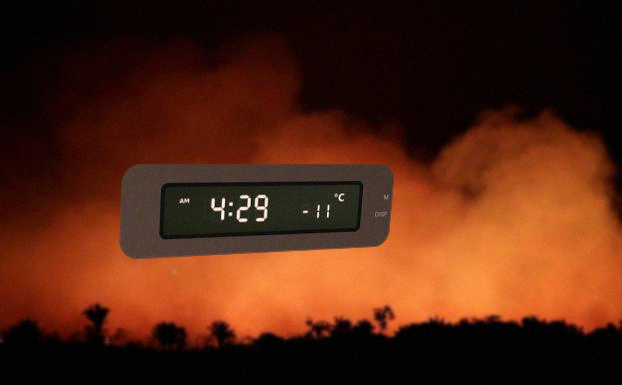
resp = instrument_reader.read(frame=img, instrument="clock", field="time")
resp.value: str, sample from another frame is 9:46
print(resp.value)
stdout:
4:29
